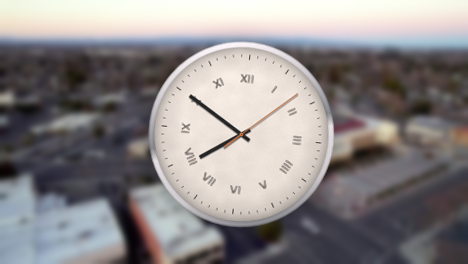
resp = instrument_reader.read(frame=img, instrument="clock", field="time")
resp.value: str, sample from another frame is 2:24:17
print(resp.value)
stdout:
7:50:08
